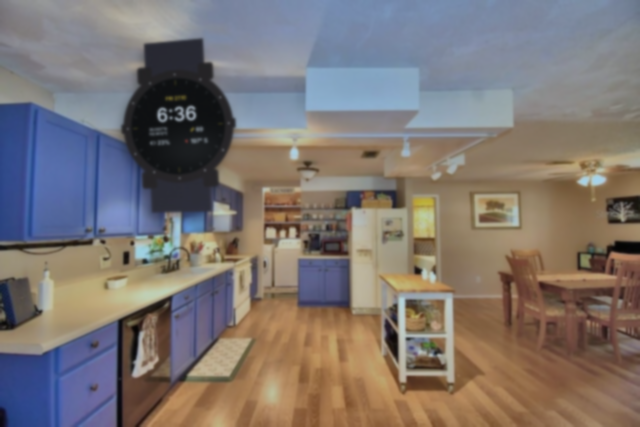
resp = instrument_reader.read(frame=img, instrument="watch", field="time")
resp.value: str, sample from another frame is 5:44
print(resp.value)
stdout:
6:36
